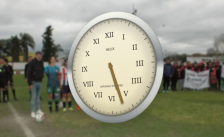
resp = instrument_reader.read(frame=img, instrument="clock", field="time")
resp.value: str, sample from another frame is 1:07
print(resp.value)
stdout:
5:27
